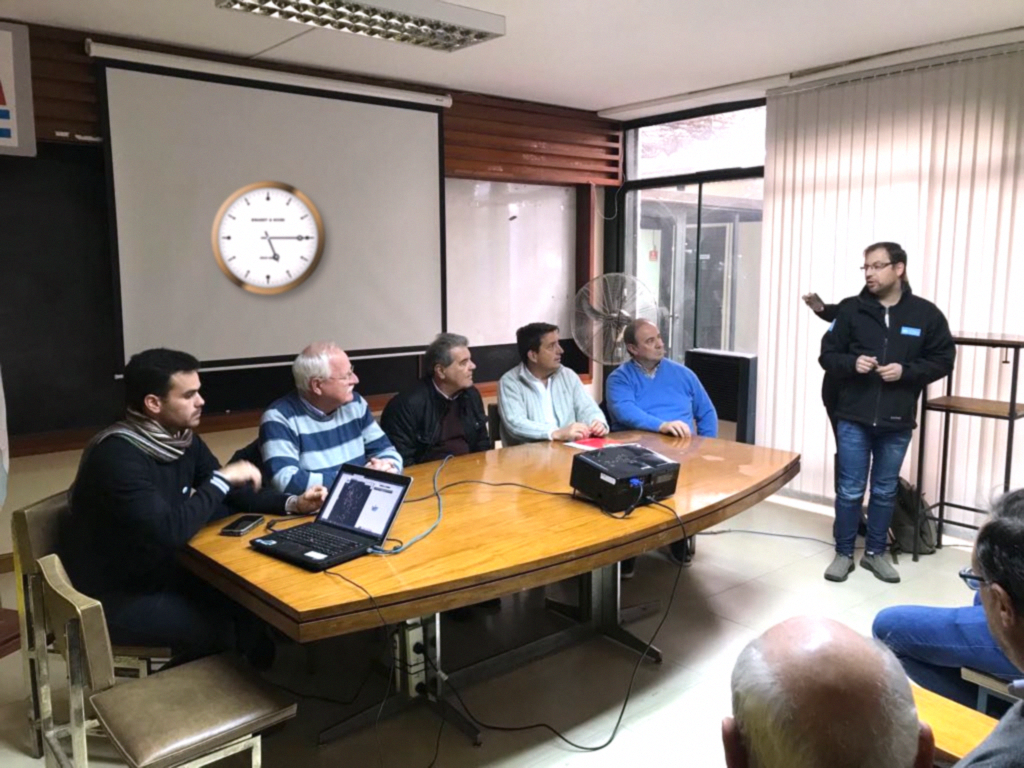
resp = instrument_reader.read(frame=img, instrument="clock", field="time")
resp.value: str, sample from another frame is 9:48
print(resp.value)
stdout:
5:15
